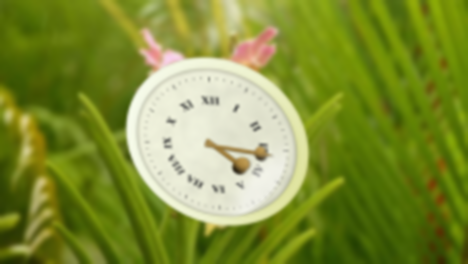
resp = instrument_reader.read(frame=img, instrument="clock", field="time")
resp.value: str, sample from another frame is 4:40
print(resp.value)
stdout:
4:16
